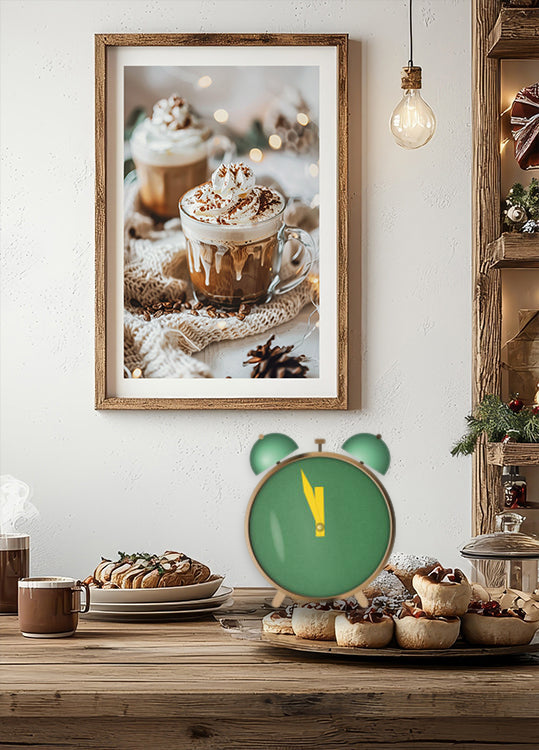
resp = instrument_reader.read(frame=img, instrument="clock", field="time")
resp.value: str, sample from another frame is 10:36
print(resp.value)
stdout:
11:57
